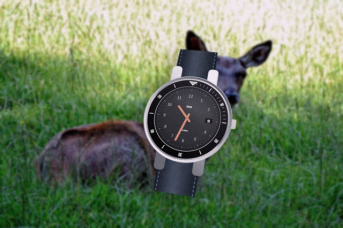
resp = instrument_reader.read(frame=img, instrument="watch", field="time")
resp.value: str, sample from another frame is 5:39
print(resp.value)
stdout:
10:33
